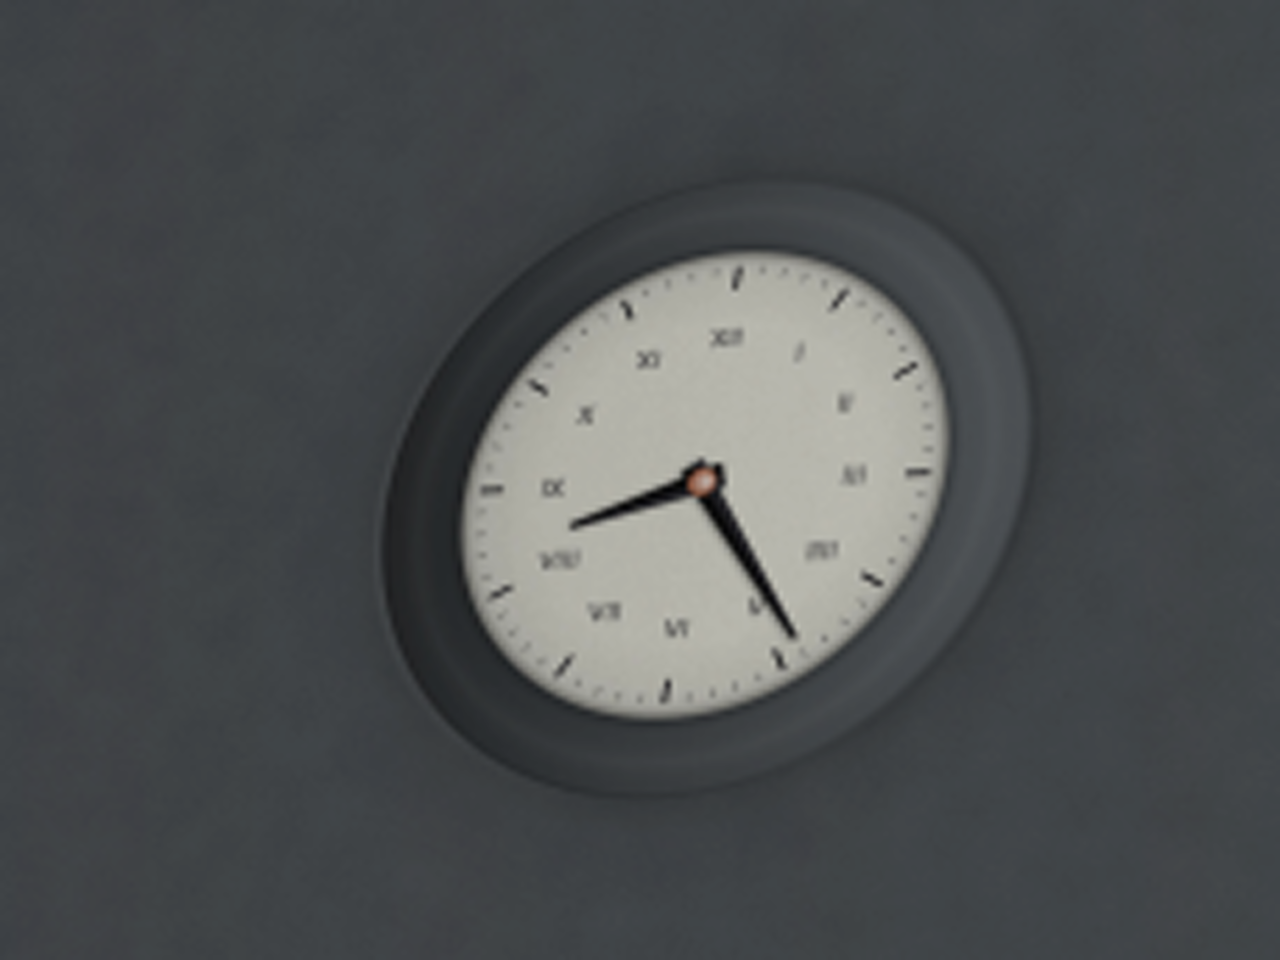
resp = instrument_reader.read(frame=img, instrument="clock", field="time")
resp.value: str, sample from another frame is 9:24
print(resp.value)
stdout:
8:24
